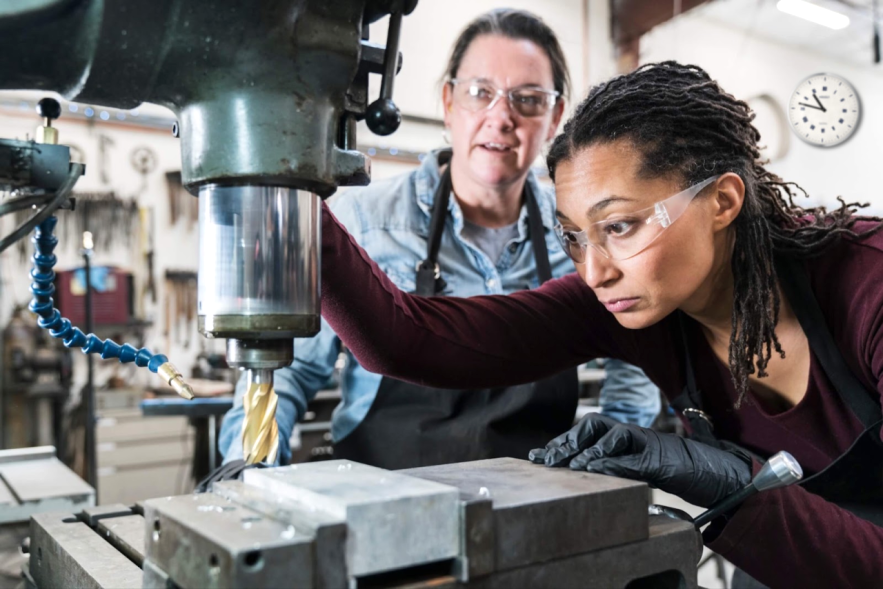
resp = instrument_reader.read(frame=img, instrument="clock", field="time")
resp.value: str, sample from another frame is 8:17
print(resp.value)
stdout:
10:47
